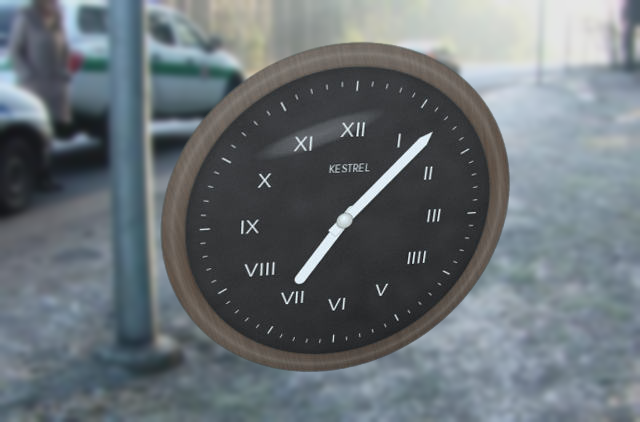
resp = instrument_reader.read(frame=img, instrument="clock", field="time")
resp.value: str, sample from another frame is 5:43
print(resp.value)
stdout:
7:07
